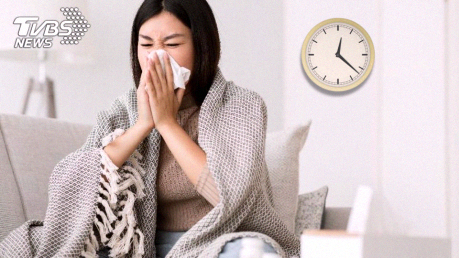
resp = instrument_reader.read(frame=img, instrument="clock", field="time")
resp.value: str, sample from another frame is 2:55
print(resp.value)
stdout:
12:22
